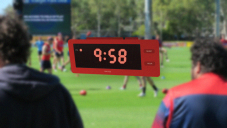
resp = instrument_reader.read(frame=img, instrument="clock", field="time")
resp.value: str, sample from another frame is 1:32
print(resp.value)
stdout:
9:58
